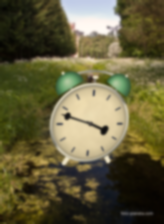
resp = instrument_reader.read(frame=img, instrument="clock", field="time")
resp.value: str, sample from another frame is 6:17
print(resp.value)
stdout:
3:48
